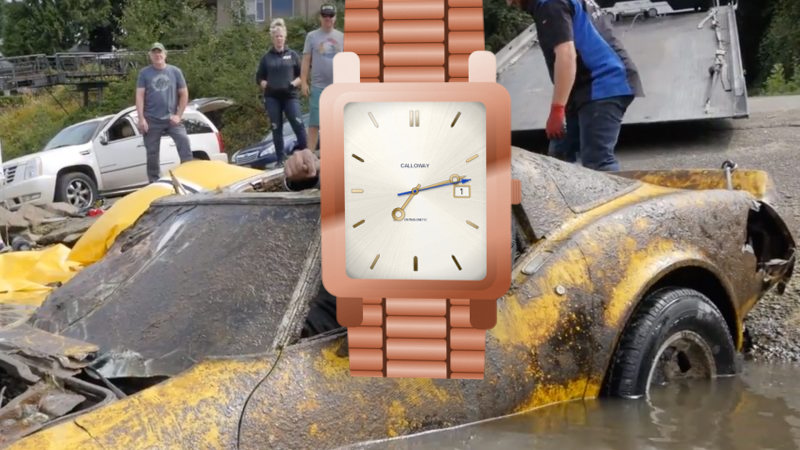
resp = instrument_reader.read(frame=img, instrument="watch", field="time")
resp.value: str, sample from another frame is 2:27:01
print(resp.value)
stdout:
7:12:13
